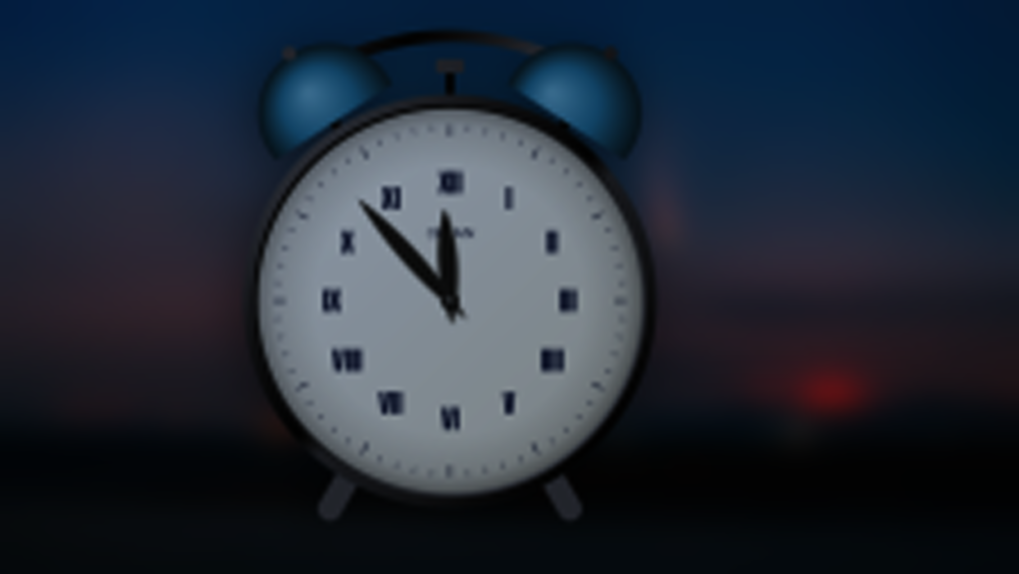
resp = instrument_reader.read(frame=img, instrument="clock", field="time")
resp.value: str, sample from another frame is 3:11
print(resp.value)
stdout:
11:53
